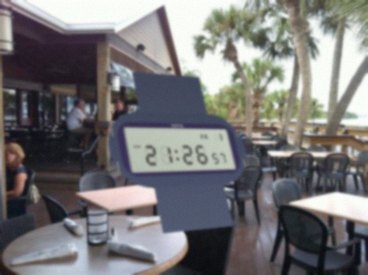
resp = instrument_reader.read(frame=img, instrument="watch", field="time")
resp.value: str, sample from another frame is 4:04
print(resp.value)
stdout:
21:26
